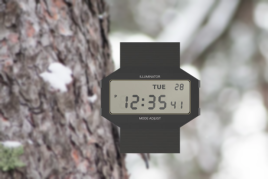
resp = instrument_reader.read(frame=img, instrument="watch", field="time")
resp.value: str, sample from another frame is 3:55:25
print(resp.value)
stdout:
12:35:41
